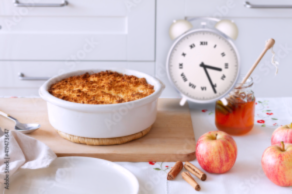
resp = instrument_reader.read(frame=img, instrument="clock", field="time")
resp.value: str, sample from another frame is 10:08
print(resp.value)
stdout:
3:26
